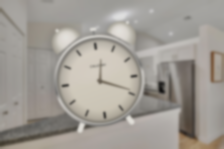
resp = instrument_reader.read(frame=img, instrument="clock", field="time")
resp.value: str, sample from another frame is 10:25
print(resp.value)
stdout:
12:19
